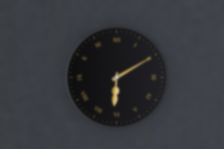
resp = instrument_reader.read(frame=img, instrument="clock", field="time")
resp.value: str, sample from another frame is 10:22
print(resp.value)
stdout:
6:10
